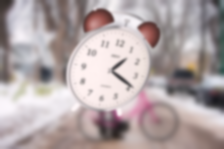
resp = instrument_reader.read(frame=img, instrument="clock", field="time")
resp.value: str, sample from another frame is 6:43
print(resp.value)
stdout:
1:19
